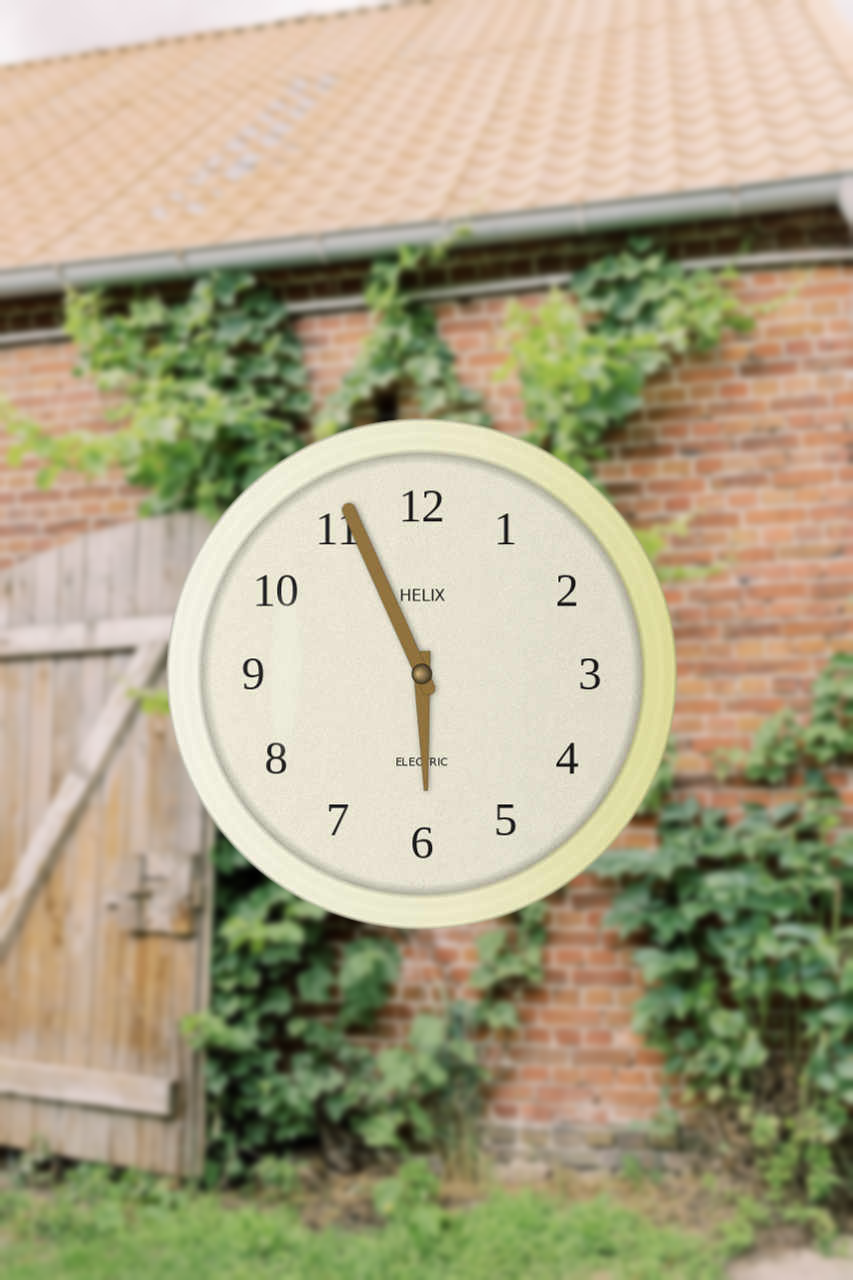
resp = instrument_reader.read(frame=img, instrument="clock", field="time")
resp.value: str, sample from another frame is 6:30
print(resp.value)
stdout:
5:56
